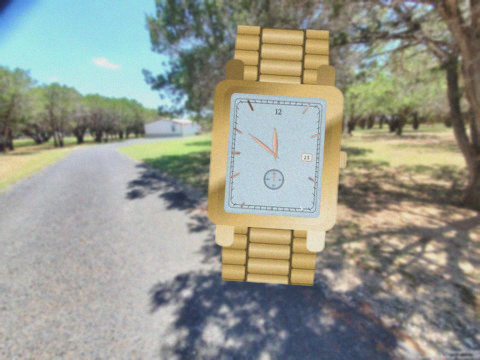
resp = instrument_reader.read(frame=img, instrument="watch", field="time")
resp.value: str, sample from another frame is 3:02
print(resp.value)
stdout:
11:51
